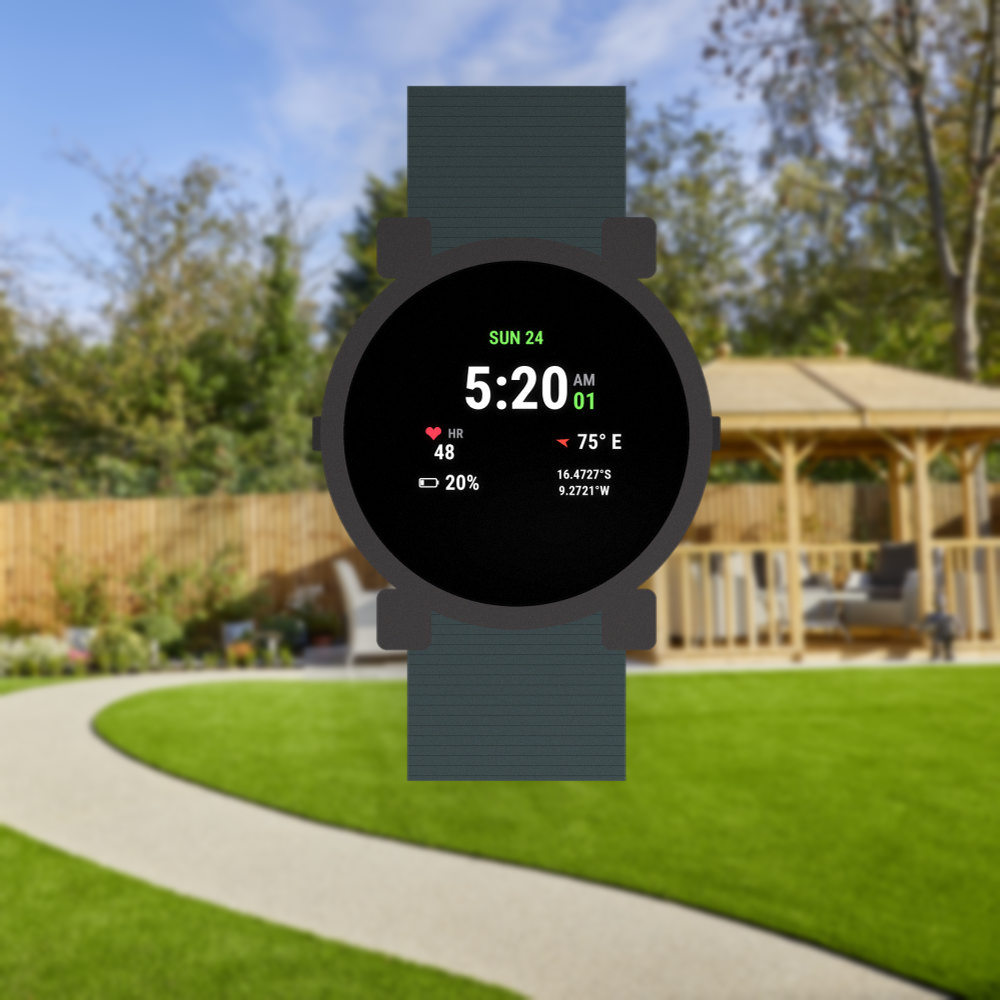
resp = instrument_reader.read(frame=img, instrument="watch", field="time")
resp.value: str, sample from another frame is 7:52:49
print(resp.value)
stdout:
5:20:01
